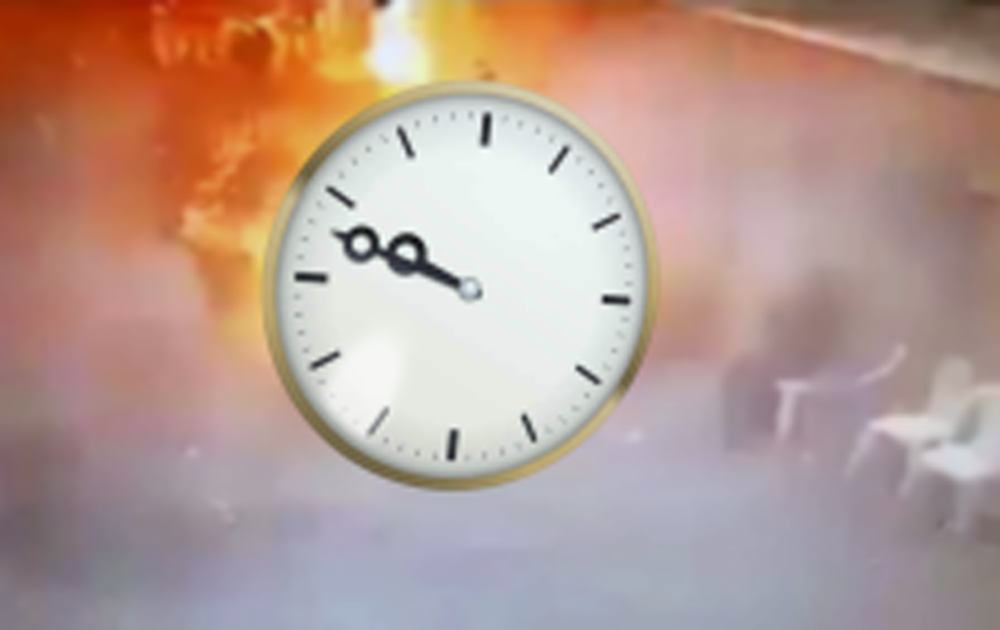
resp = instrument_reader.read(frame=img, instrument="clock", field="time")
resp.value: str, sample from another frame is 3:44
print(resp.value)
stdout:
9:48
